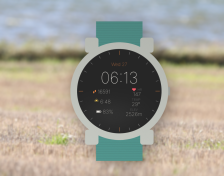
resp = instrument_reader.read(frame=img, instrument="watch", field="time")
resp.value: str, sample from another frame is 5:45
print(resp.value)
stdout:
6:13
